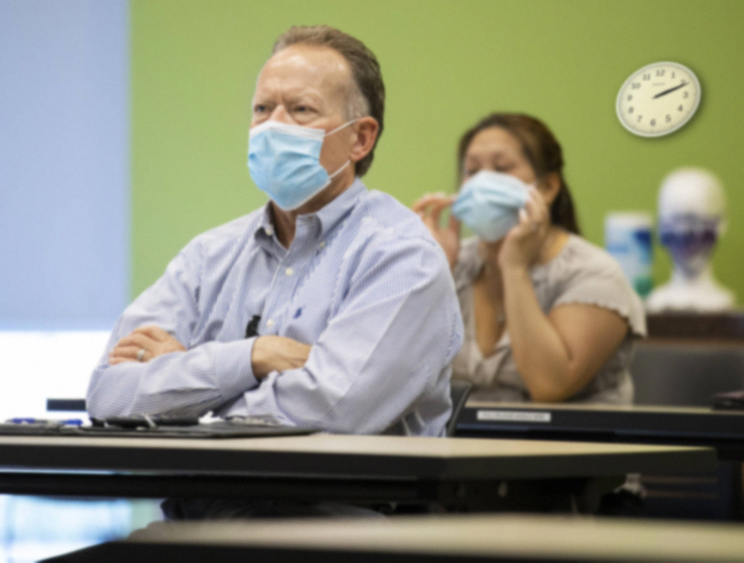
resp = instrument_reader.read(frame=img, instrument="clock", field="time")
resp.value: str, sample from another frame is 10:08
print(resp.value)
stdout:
2:11
